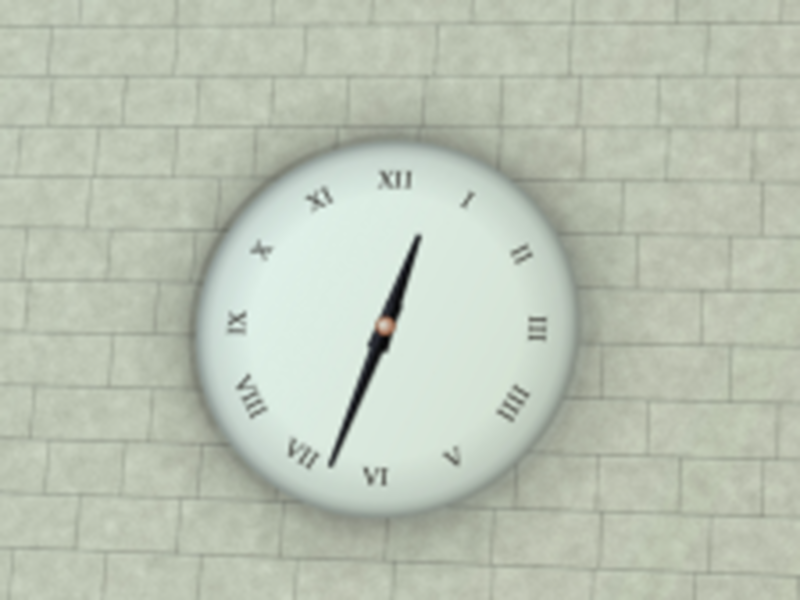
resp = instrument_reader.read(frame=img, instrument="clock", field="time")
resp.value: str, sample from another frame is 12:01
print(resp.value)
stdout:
12:33
